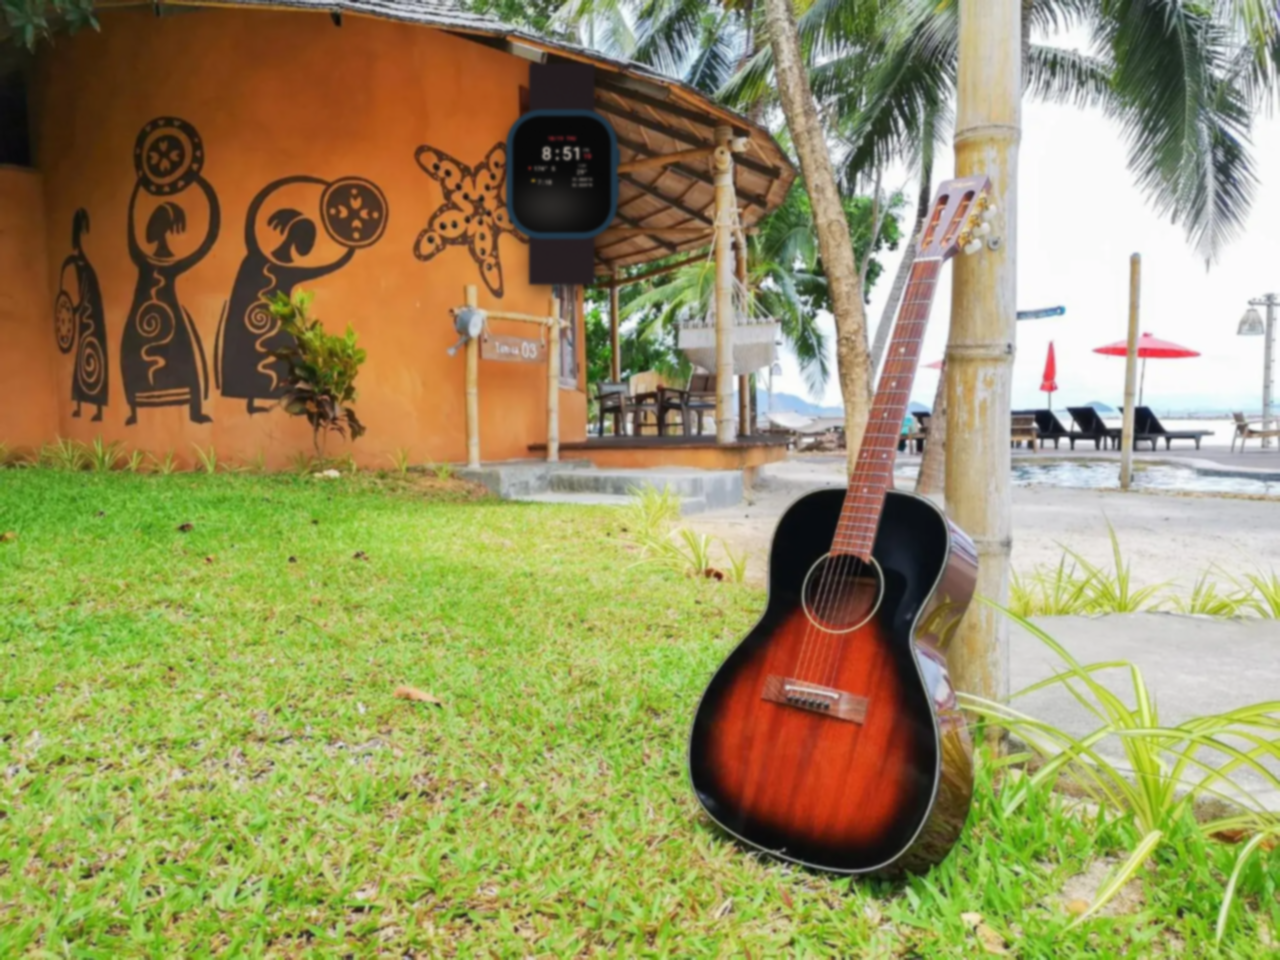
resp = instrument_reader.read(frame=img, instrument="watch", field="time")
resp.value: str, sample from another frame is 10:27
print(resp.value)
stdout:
8:51
